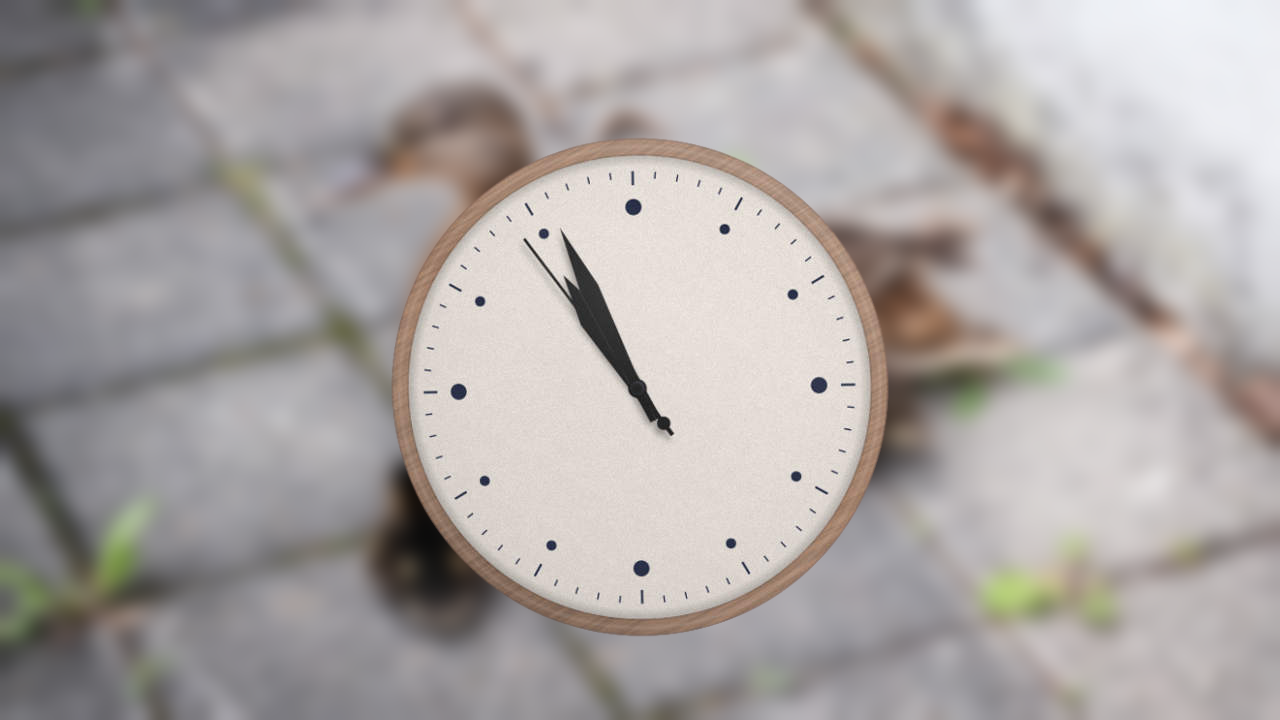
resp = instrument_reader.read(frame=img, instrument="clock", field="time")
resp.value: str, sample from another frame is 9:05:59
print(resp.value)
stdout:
10:55:54
